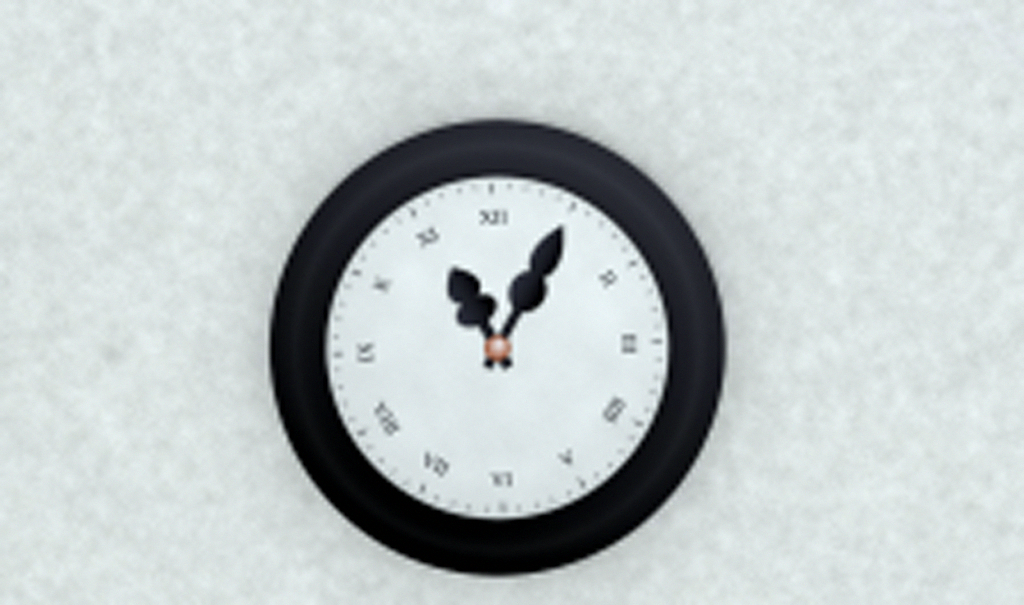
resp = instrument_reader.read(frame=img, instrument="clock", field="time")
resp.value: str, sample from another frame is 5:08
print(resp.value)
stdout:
11:05
